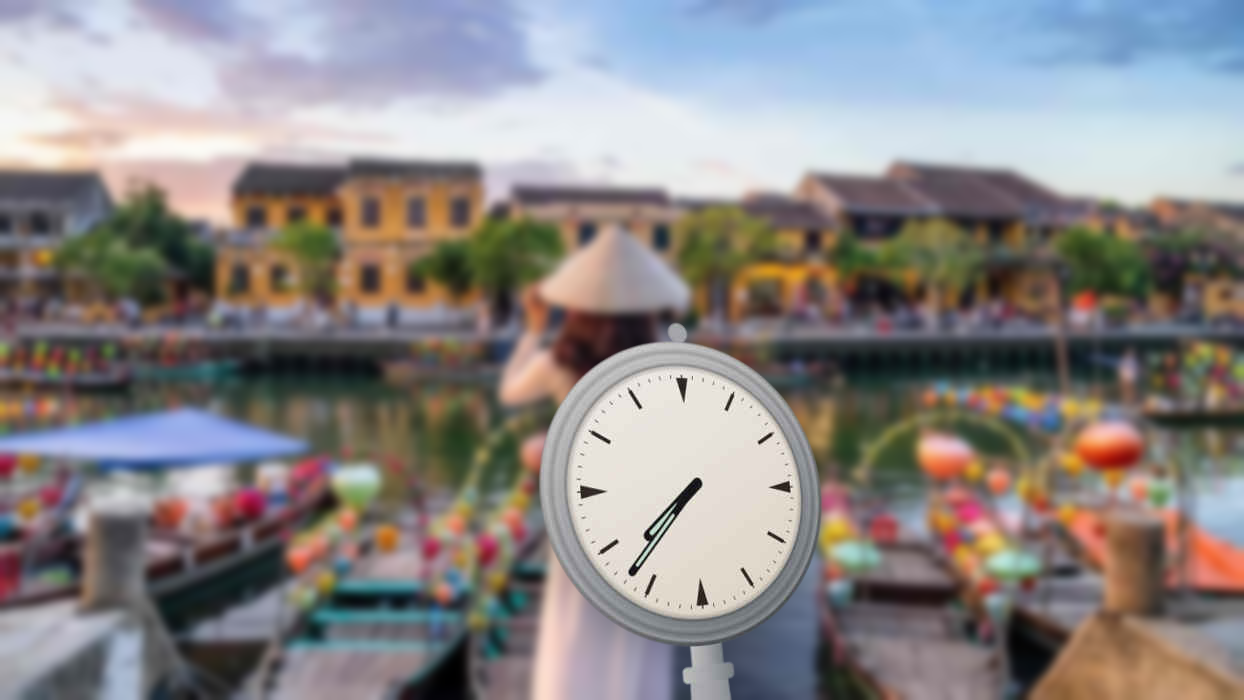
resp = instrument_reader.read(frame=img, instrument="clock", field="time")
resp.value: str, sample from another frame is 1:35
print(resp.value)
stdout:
7:37
